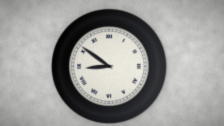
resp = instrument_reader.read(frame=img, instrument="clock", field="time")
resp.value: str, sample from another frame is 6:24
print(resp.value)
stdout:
8:51
